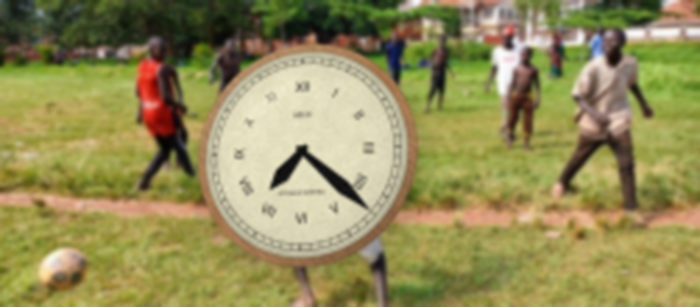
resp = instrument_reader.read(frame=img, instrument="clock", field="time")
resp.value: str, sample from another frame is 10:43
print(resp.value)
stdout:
7:22
